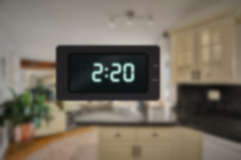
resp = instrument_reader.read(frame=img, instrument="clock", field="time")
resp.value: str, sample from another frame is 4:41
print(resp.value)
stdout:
2:20
